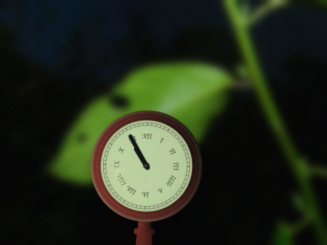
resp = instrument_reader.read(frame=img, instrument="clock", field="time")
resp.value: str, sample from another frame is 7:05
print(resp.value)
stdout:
10:55
